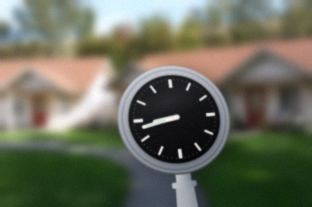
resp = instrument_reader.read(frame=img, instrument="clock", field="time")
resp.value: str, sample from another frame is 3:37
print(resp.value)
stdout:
8:43
